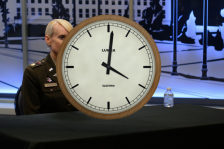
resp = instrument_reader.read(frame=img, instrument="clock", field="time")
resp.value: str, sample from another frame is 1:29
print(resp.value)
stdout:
4:01
